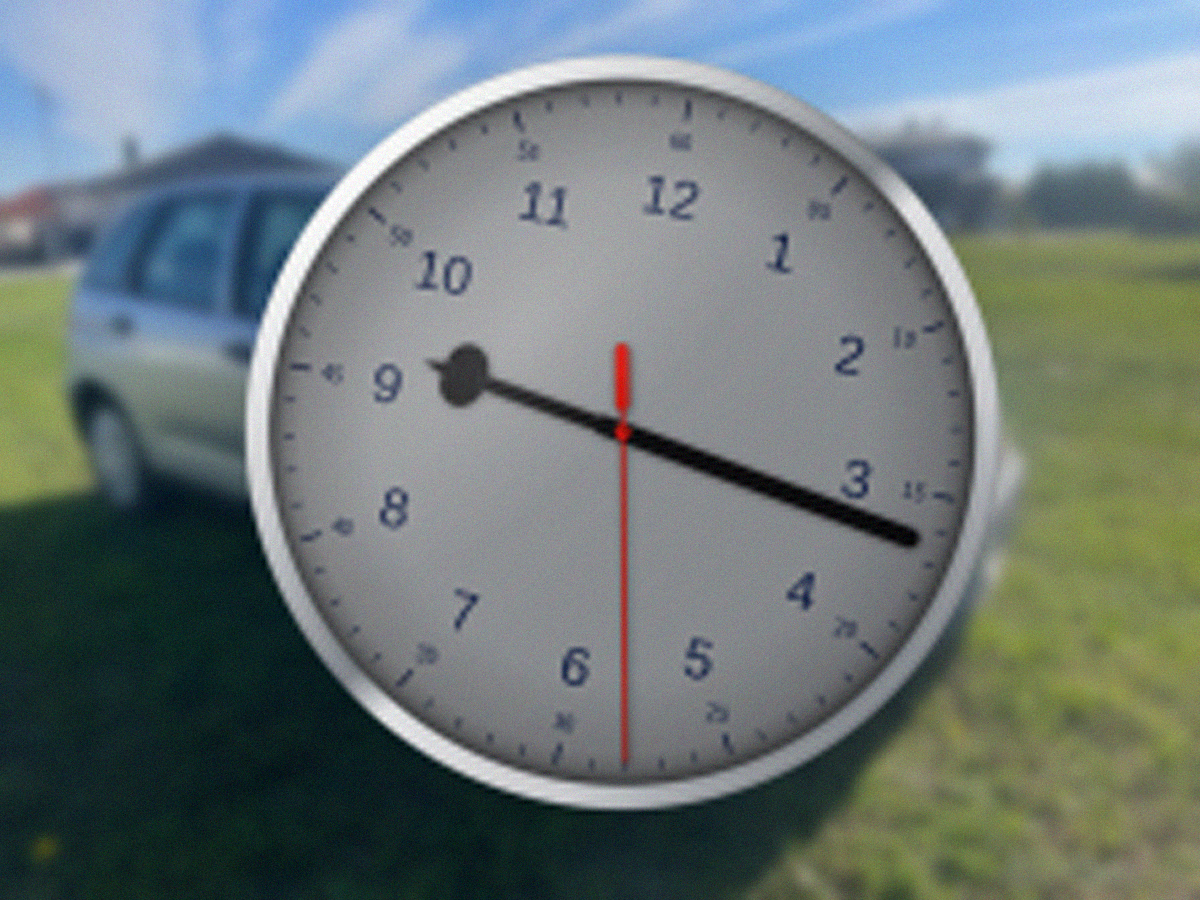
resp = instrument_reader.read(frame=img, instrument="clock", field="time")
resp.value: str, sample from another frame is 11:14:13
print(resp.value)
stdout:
9:16:28
